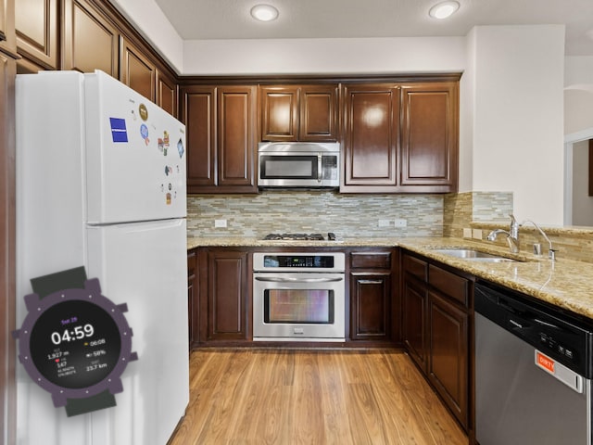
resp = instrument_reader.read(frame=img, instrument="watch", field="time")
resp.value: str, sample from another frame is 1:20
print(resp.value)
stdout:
4:59
